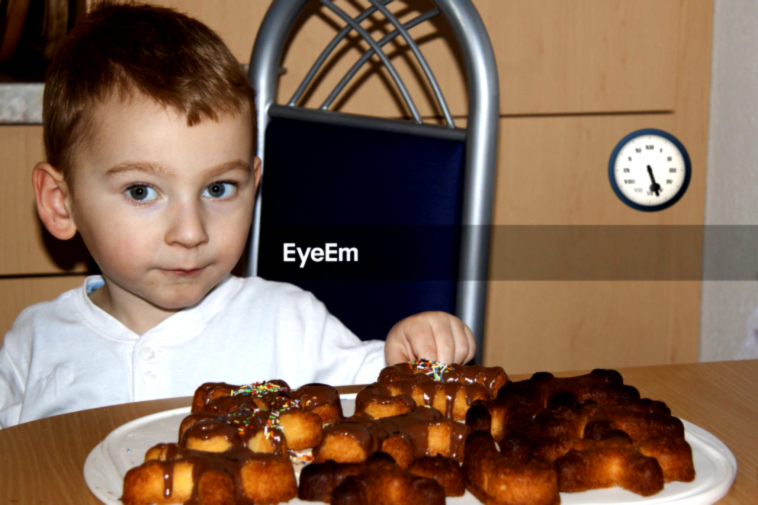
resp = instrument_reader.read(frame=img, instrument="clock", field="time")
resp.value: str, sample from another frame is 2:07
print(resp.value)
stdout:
5:27
